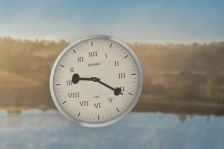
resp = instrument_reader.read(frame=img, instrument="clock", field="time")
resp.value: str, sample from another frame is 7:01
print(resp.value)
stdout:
9:21
